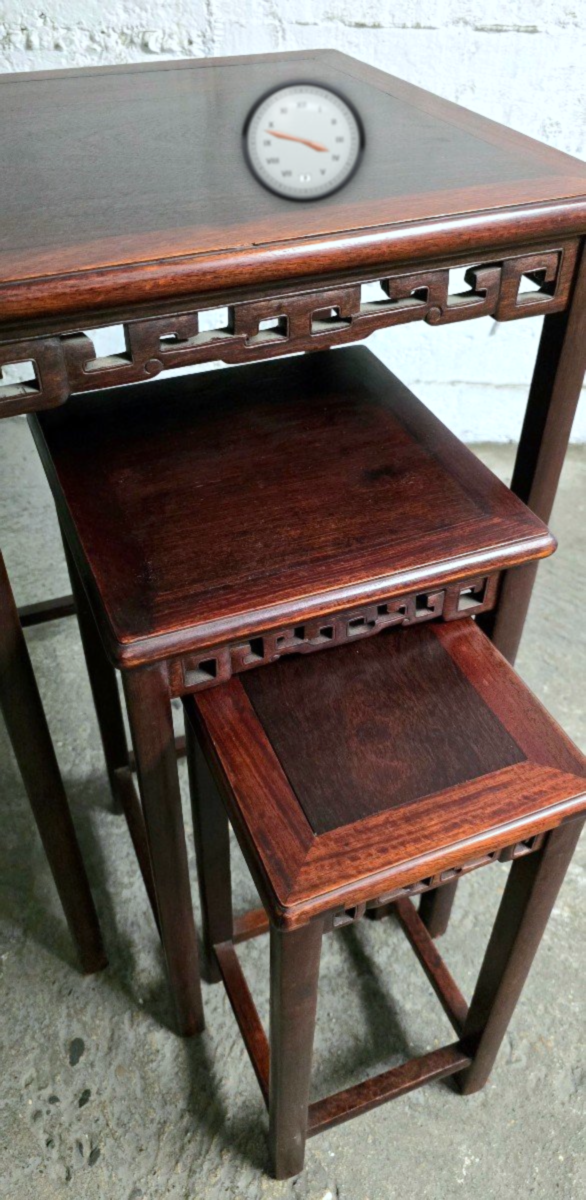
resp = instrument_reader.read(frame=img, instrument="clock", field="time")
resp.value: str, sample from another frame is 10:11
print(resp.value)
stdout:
3:48
